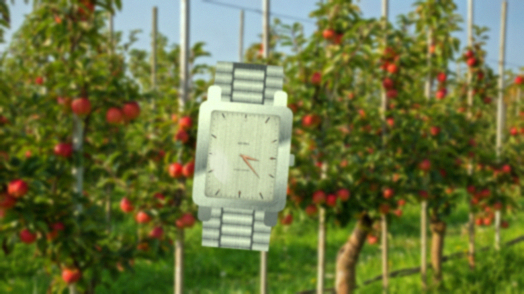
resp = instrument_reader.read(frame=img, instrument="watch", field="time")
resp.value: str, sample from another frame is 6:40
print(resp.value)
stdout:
3:23
